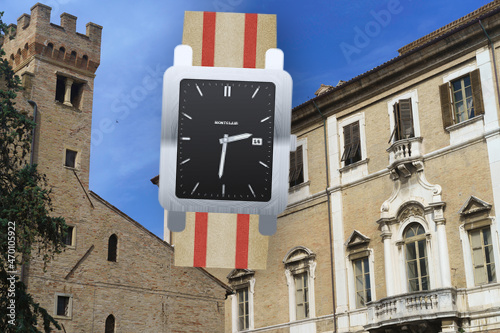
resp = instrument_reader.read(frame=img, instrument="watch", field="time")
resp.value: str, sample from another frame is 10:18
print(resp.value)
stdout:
2:31
